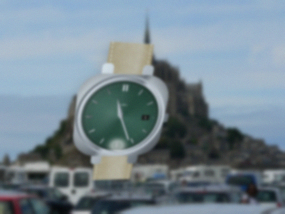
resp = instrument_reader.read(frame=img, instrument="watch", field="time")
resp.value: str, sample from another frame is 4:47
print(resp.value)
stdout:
11:26
